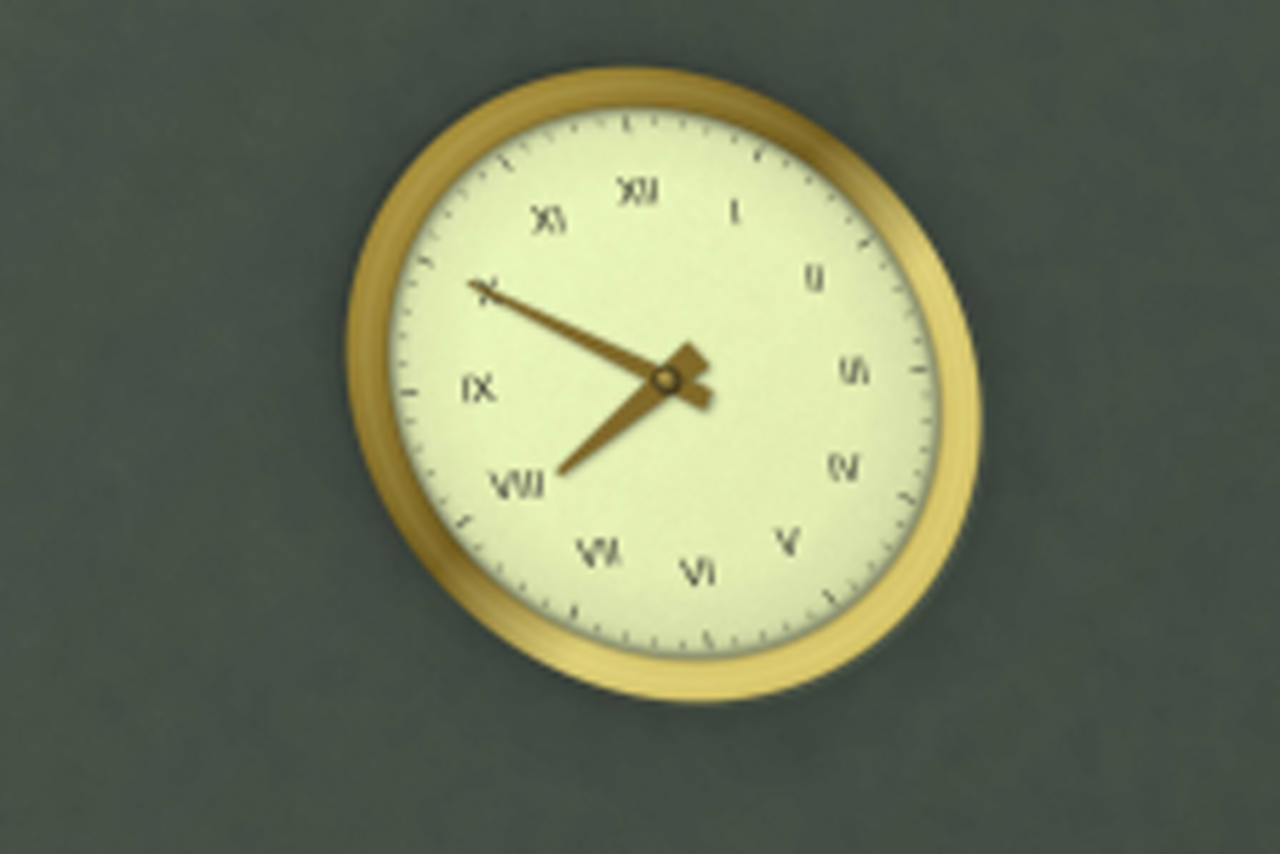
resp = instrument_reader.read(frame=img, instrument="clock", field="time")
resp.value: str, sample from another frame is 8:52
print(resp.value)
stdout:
7:50
